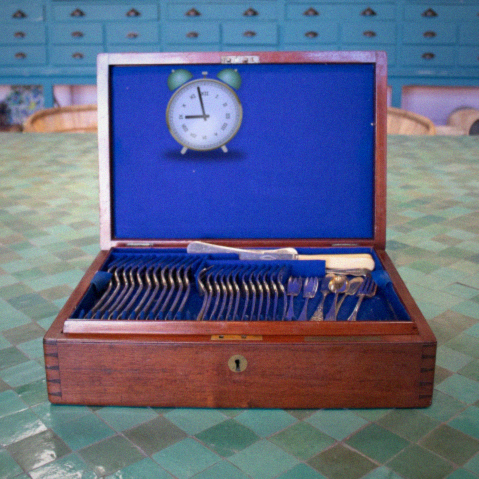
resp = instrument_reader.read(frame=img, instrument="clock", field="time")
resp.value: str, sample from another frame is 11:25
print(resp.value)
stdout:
8:58
